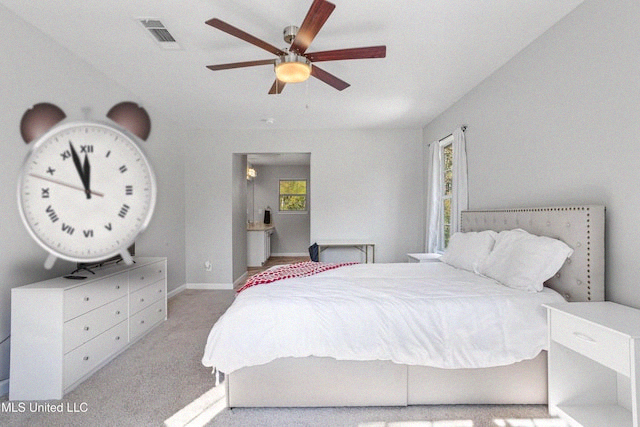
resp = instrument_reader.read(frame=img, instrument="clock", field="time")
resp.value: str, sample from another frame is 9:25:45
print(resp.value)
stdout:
11:56:48
